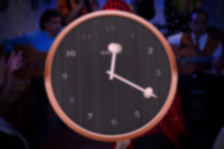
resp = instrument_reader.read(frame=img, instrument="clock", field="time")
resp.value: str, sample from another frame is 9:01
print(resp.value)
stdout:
12:20
